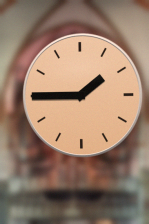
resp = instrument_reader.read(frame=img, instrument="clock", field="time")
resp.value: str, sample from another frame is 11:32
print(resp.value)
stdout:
1:45
